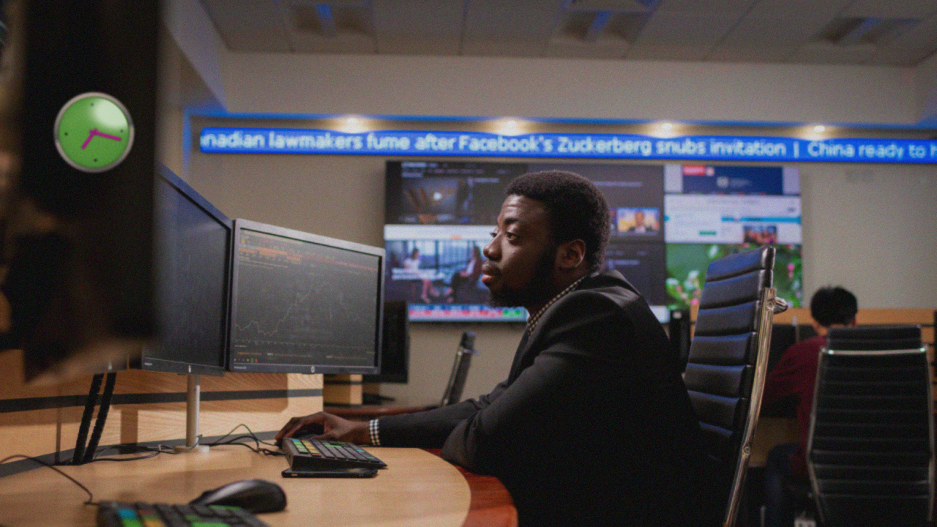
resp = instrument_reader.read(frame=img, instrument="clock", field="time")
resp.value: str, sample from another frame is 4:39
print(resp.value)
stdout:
7:18
